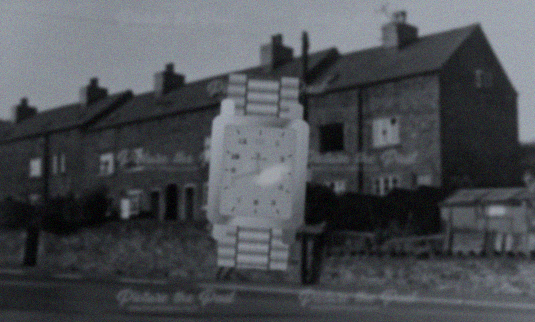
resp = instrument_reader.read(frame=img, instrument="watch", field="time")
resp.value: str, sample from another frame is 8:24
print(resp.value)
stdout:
11:42
